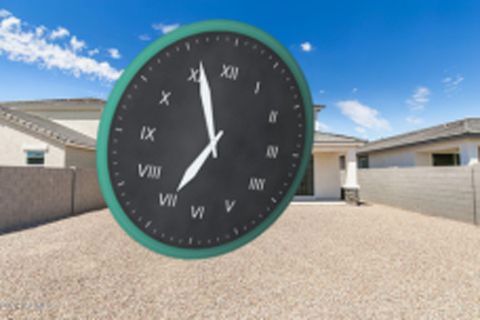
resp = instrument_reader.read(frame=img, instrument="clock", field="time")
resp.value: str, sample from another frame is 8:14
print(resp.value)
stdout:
6:56
